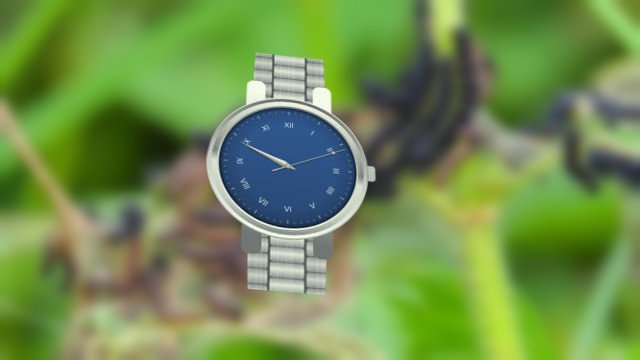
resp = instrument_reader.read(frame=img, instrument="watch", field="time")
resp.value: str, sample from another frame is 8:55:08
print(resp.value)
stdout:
9:49:11
